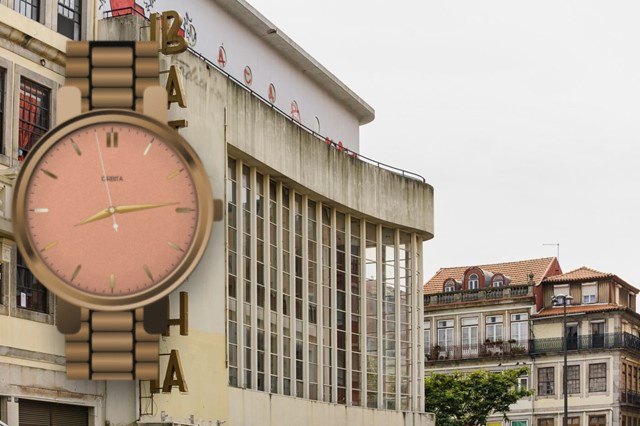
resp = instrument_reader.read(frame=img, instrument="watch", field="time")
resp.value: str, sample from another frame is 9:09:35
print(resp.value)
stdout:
8:13:58
